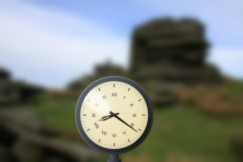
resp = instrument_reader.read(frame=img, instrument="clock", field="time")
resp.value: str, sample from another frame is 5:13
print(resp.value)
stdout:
8:21
